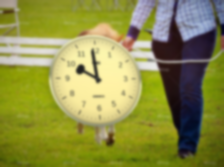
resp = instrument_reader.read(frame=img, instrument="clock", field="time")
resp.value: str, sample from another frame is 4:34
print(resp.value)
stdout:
9:59
